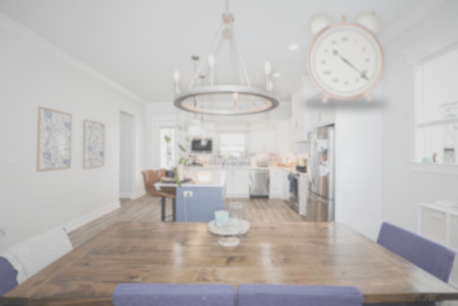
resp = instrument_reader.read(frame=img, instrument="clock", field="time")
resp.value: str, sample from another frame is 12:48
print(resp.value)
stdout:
10:22
